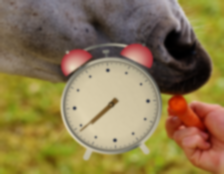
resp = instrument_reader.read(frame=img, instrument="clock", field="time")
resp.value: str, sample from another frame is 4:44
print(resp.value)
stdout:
7:39
